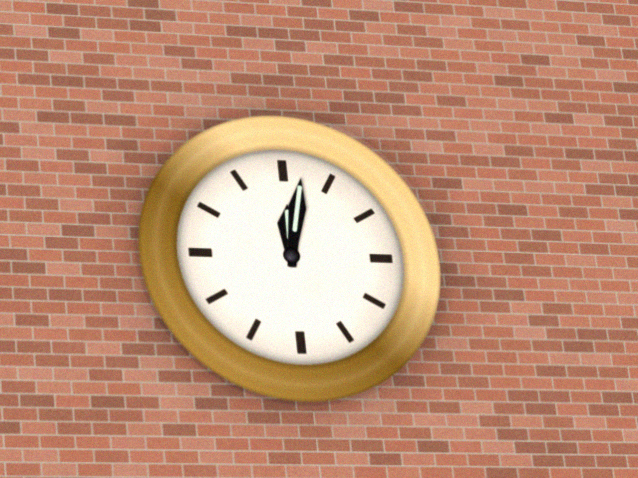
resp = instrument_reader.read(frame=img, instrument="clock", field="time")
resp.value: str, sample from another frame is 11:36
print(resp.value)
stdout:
12:02
